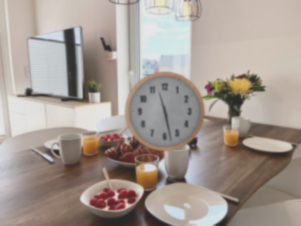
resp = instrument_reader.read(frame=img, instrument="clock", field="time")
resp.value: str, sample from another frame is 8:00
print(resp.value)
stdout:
11:28
